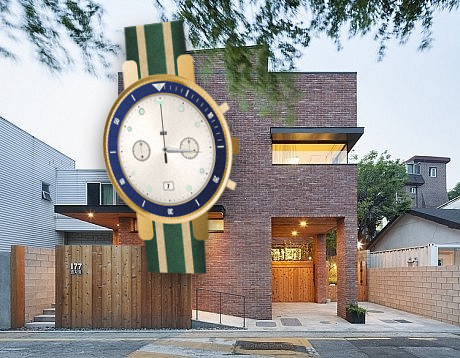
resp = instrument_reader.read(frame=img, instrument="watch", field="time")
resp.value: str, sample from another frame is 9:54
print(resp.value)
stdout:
3:16
